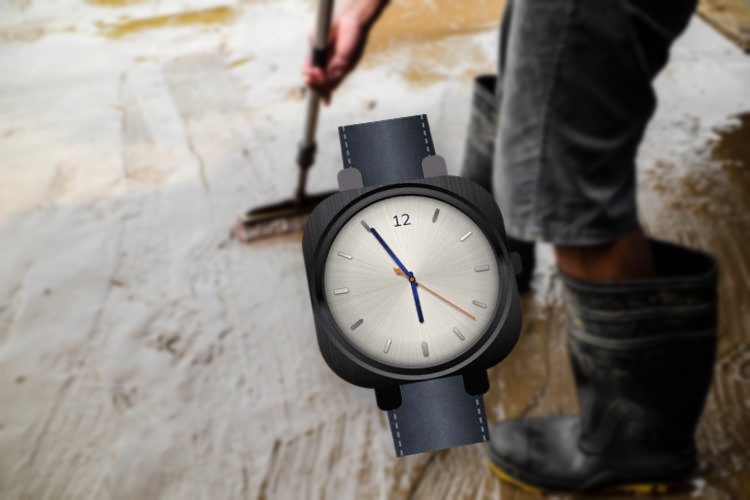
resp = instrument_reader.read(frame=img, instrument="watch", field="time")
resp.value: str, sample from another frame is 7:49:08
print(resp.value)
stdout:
5:55:22
